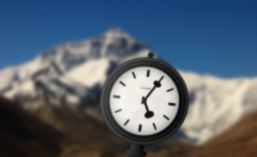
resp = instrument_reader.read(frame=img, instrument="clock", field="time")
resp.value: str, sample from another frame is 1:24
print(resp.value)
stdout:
5:05
